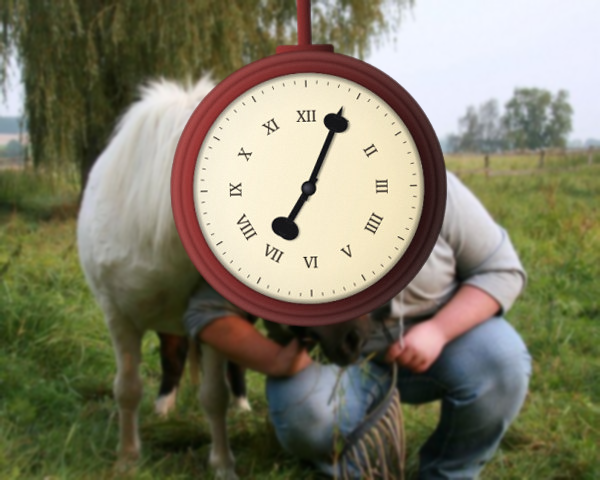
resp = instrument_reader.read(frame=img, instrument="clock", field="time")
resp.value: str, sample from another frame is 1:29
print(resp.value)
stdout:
7:04
